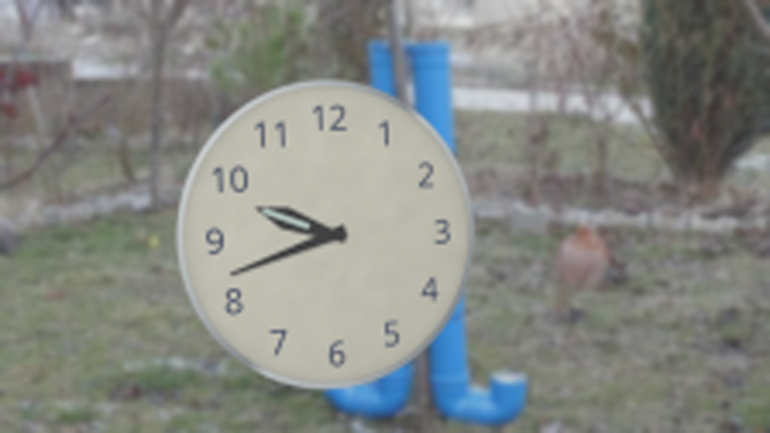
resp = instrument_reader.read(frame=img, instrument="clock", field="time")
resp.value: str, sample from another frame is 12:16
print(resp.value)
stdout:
9:42
